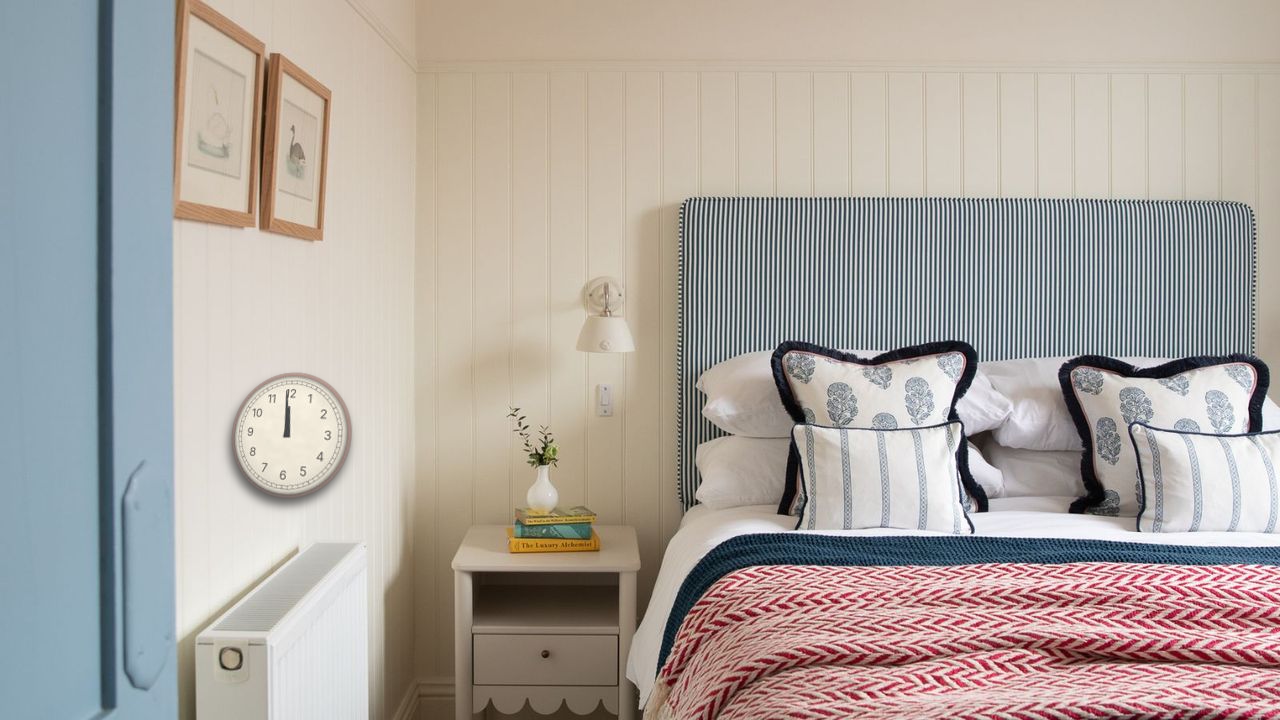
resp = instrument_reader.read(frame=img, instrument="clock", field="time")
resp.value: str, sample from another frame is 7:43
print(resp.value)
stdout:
11:59
